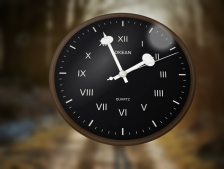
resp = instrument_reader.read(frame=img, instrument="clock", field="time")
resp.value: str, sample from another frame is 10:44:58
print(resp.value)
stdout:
1:56:11
